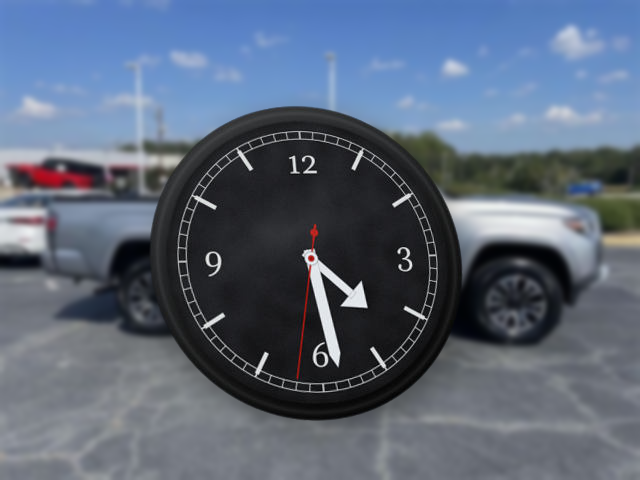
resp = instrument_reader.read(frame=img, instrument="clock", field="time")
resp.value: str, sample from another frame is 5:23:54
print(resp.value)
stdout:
4:28:32
